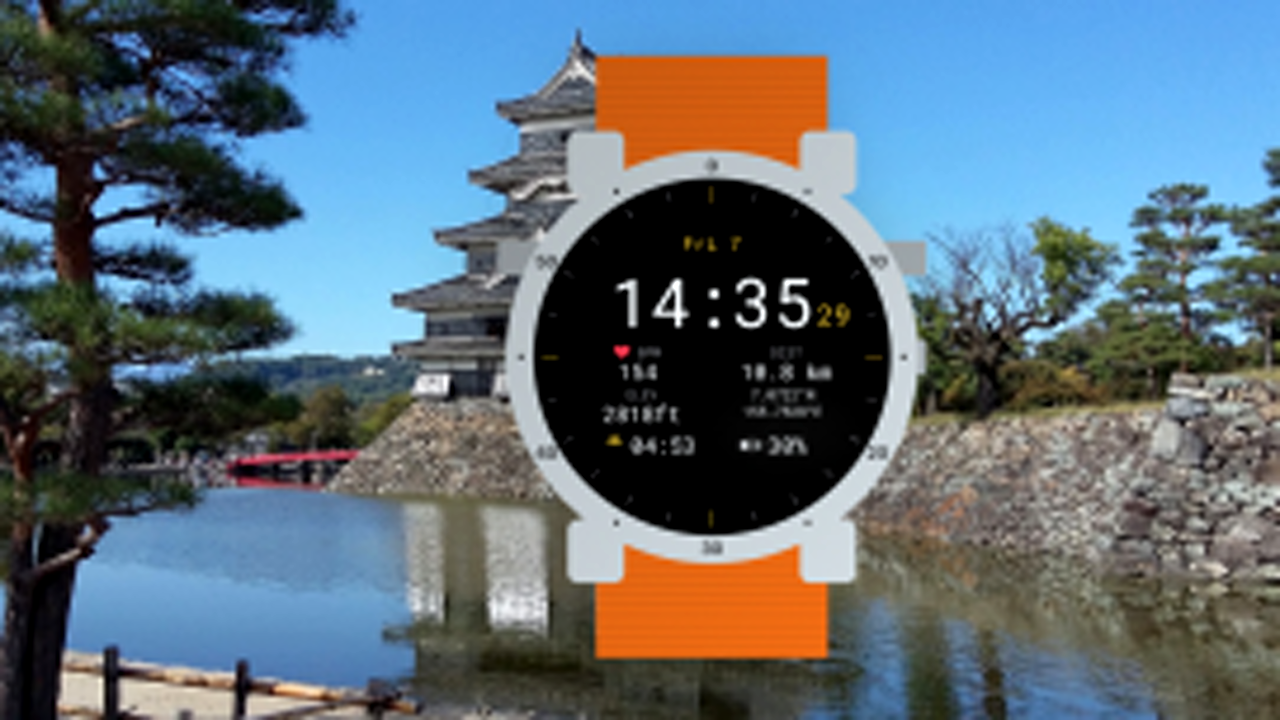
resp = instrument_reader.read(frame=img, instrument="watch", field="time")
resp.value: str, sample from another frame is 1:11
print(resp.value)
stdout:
14:35
